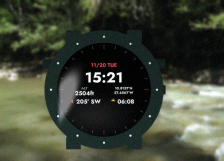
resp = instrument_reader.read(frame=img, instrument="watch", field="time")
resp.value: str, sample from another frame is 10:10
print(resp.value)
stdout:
15:21
